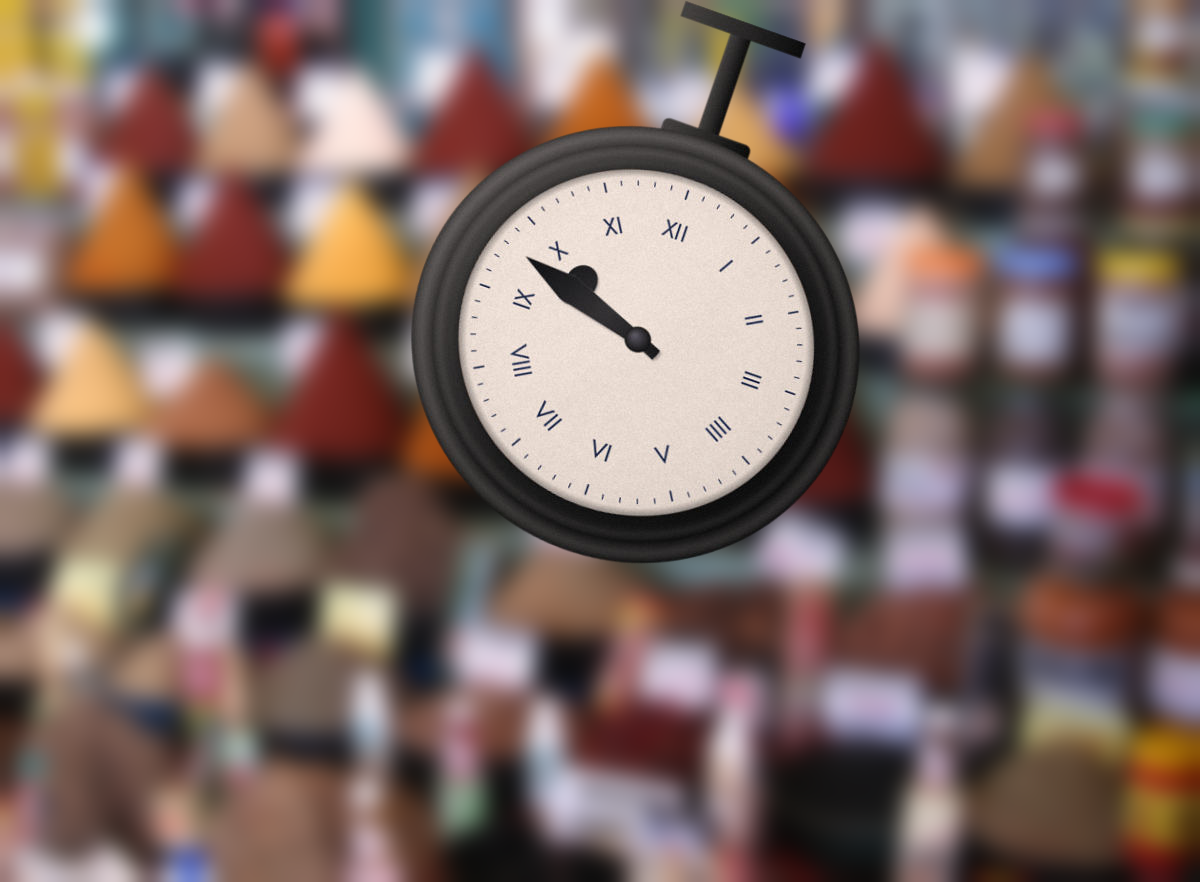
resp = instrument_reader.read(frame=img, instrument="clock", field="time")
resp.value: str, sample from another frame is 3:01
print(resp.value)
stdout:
9:48
